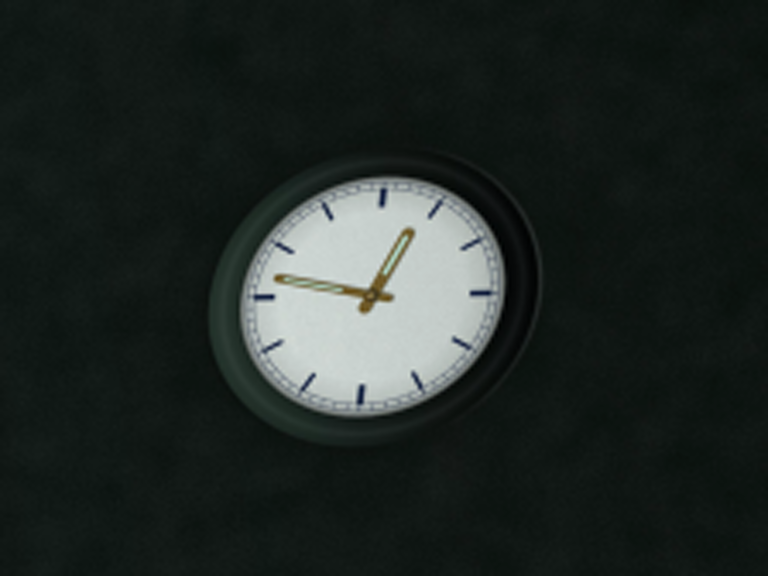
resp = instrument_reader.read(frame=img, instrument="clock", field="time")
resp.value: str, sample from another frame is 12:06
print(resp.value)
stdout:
12:47
